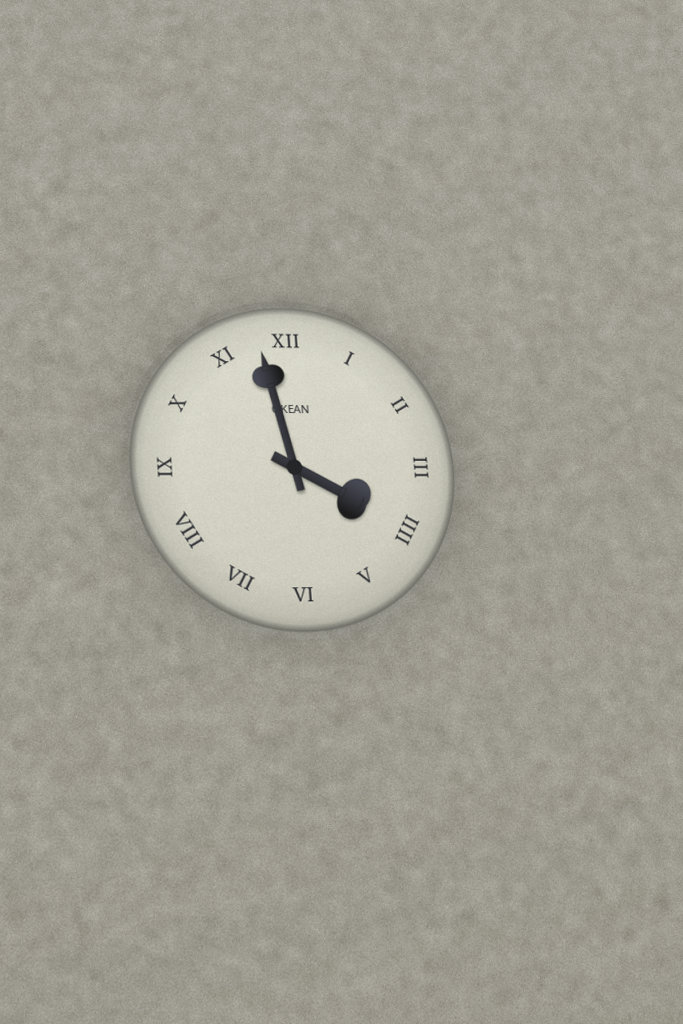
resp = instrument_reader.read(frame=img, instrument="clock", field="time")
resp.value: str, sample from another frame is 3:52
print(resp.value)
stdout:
3:58
